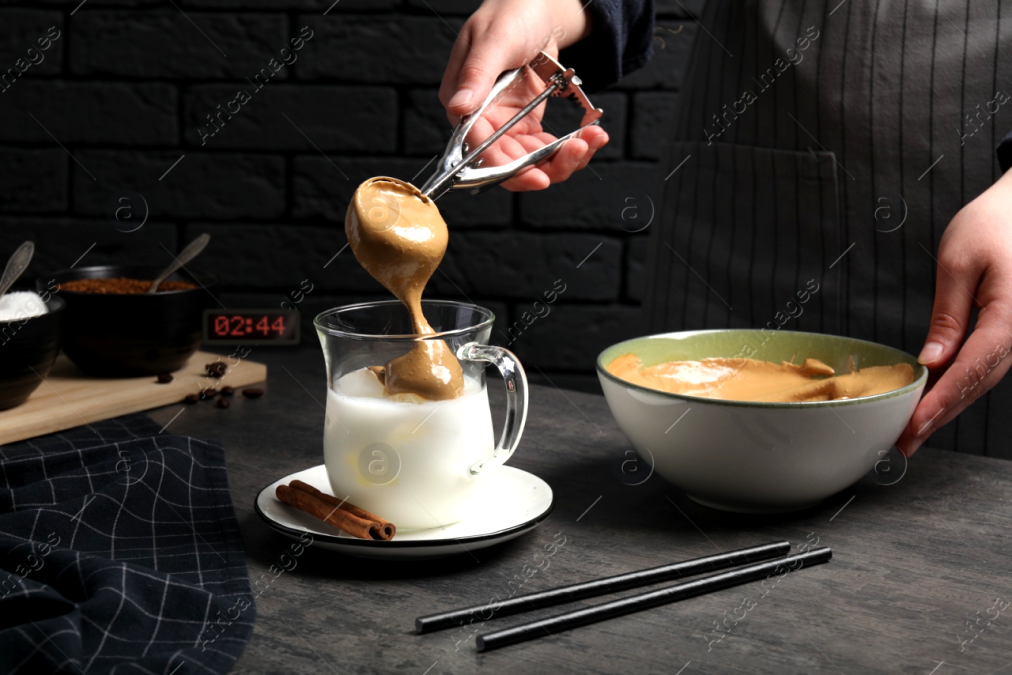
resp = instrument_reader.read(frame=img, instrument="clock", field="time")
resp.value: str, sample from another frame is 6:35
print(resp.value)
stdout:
2:44
